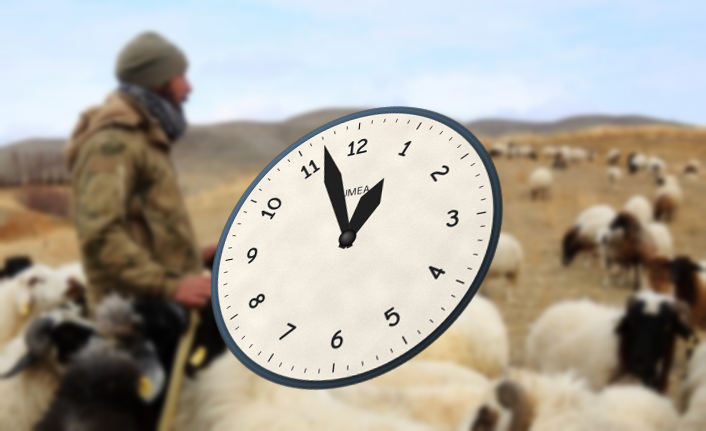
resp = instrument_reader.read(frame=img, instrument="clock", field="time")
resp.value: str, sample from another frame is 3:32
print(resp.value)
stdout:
12:57
